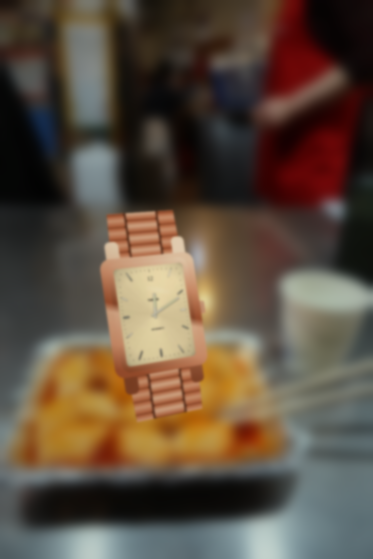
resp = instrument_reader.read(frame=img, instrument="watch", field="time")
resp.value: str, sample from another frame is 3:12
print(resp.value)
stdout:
12:11
